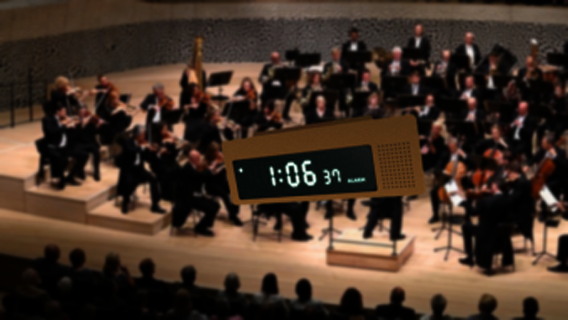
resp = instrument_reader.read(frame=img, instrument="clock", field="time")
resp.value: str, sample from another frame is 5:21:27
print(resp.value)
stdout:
1:06:37
